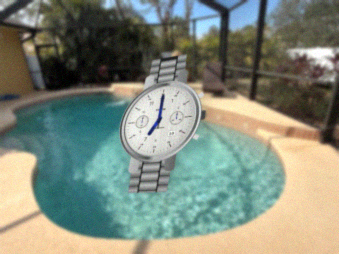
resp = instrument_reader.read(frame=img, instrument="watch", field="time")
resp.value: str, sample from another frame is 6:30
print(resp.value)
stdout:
7:00
